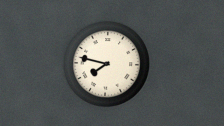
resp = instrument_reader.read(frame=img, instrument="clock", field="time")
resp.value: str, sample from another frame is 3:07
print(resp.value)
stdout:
7:47
